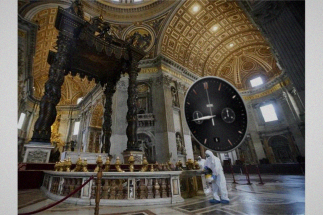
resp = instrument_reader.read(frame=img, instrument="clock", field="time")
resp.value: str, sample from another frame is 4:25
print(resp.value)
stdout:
8:44
